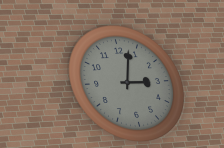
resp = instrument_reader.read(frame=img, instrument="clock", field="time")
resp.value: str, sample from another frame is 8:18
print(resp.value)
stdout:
3:03
